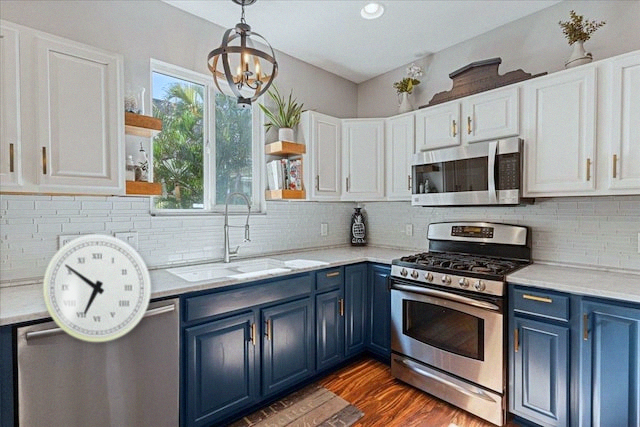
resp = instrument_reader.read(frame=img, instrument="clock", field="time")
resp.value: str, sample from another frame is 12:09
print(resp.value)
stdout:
6:51
